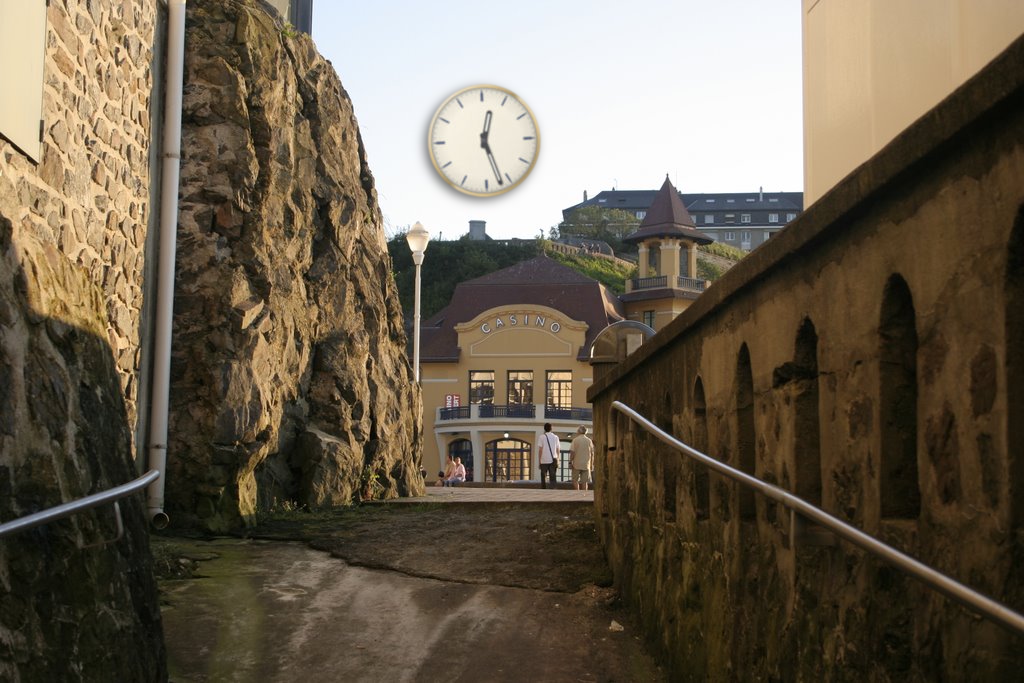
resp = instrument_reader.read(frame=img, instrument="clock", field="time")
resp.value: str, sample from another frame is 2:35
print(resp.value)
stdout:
12:27
